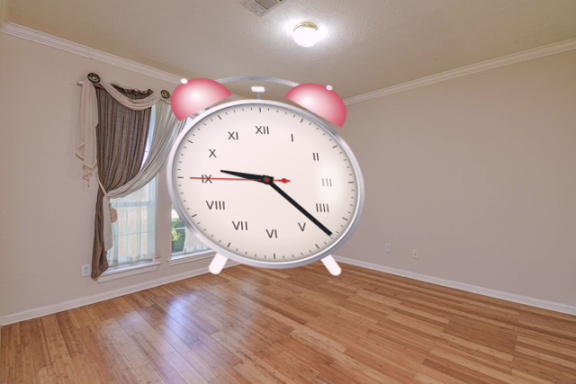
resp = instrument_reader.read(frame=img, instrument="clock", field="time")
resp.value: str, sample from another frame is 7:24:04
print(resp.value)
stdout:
9:22:45
